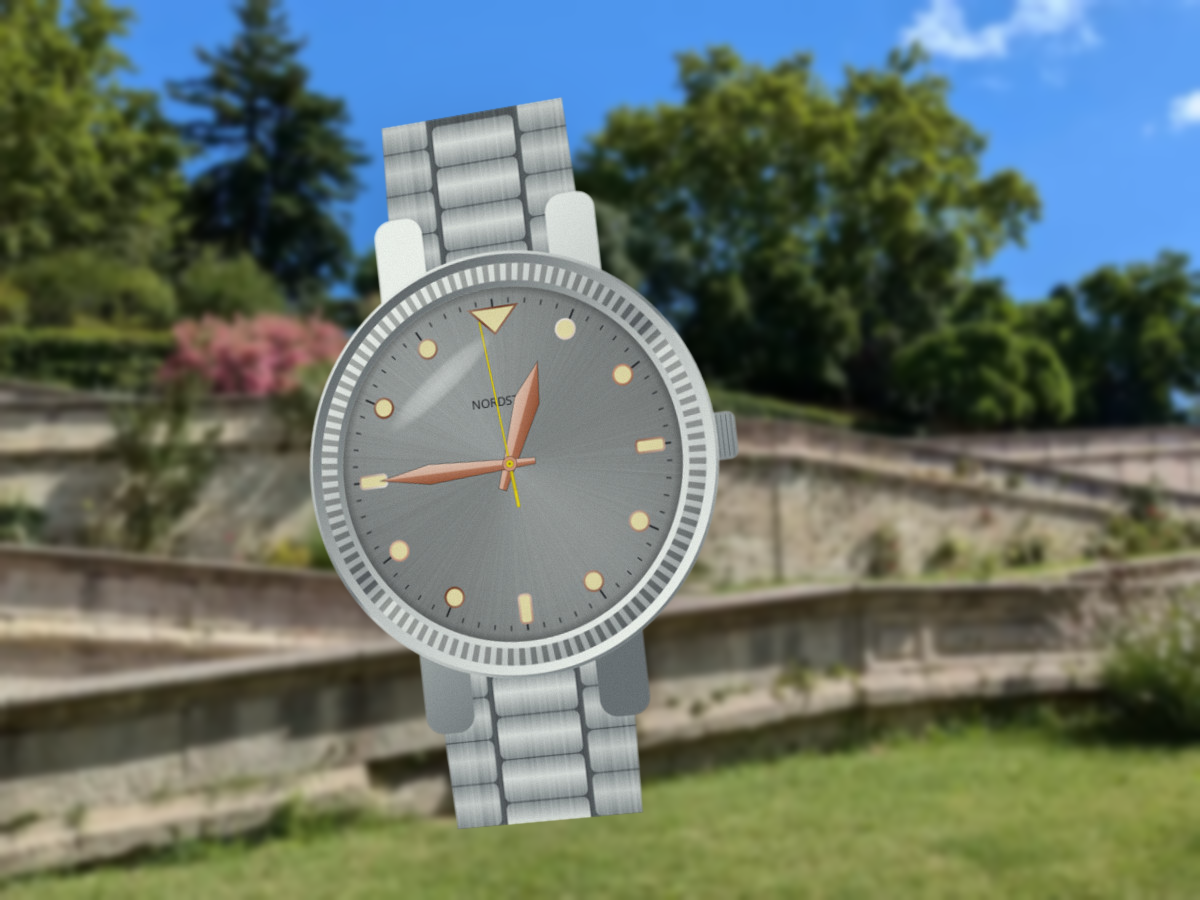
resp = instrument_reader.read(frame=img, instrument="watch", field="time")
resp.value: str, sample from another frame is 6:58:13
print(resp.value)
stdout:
12:44:59
